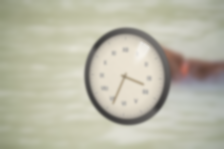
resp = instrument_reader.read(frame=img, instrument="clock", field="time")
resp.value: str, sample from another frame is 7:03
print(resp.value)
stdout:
3:34
